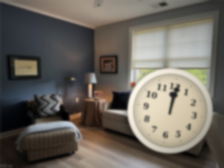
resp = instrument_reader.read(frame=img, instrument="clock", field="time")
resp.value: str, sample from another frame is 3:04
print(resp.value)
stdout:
12:01
